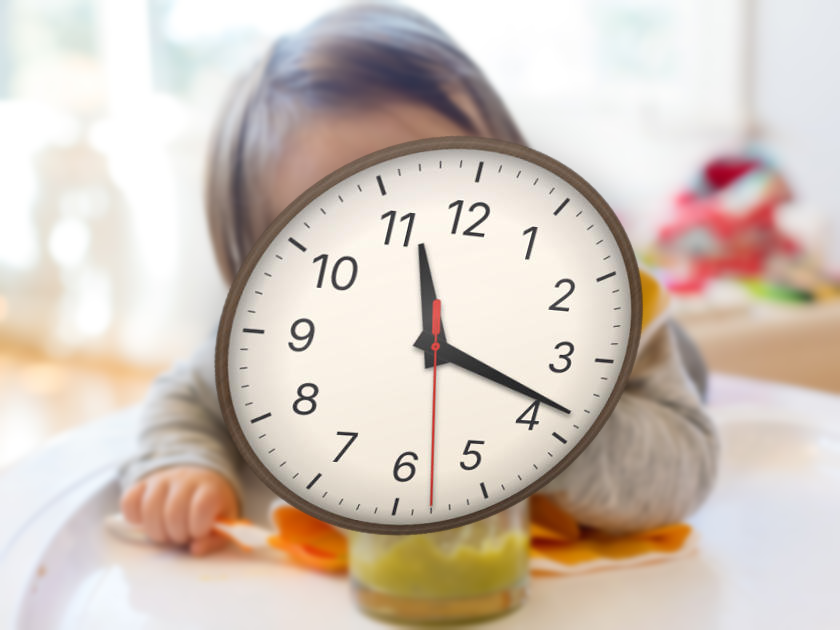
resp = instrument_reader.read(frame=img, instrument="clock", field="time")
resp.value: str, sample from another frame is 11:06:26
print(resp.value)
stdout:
11:18:28
